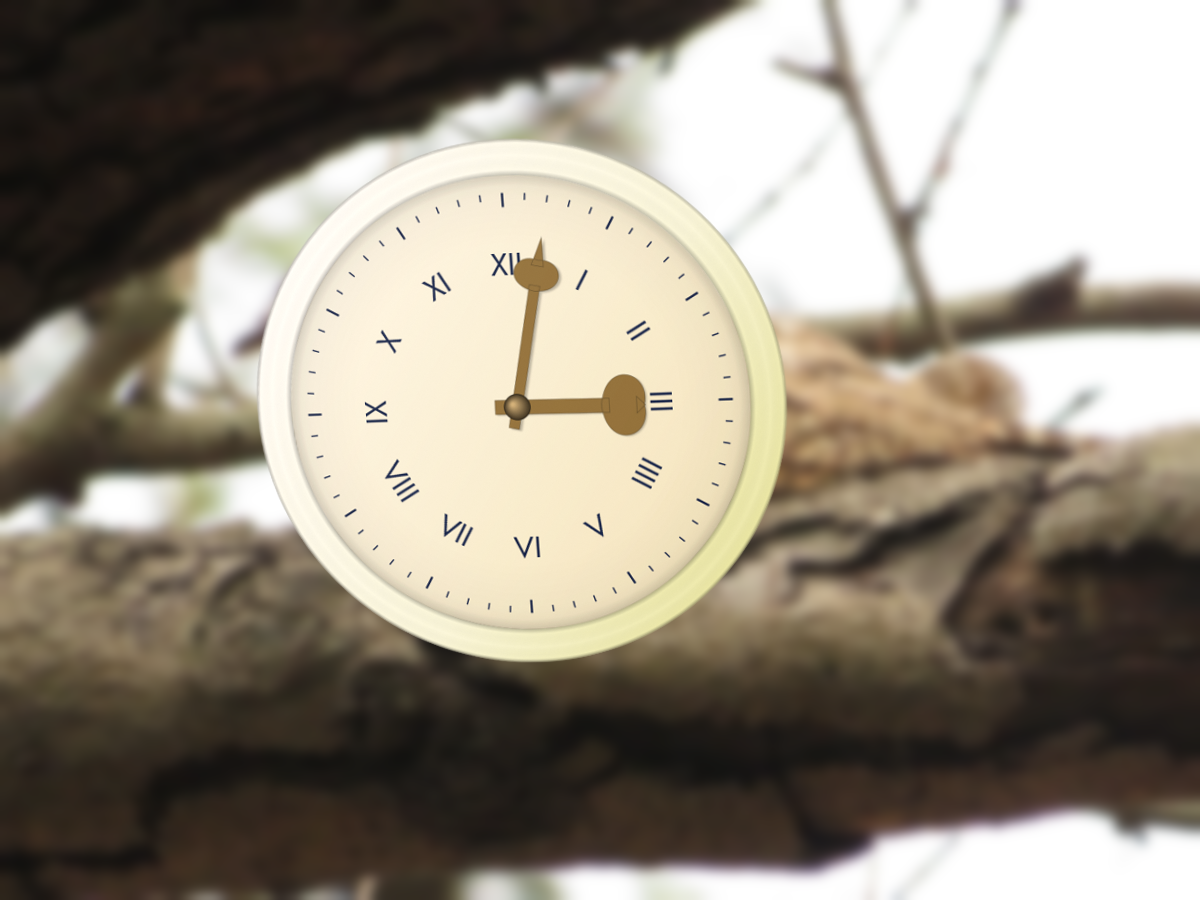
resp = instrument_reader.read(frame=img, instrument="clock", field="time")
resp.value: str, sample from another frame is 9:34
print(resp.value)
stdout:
3:02
